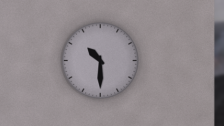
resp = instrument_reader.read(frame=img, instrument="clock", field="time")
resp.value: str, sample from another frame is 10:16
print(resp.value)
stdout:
10:30
